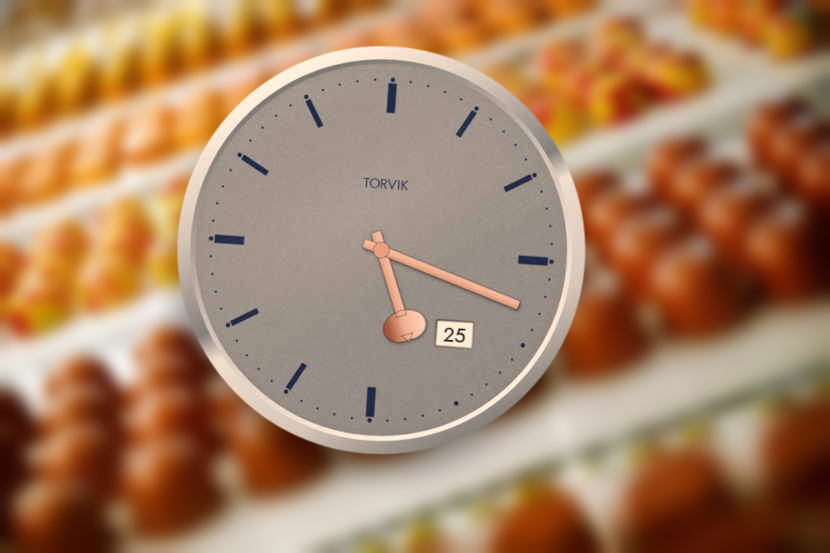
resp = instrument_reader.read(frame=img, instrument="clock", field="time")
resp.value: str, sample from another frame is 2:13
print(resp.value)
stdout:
5:18
